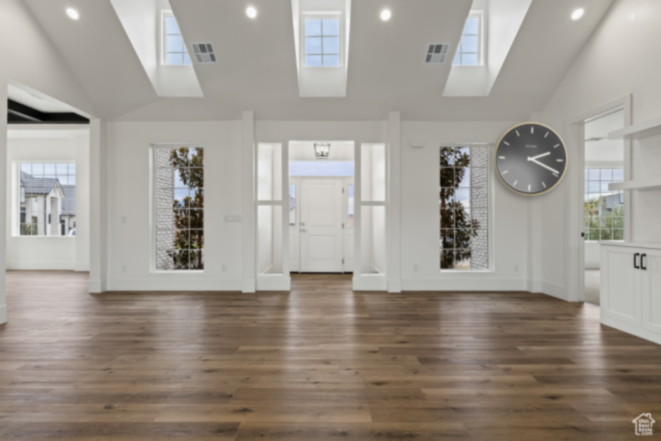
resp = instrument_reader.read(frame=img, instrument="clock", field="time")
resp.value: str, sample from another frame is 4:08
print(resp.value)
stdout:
2:19
